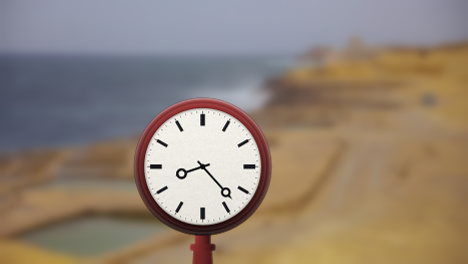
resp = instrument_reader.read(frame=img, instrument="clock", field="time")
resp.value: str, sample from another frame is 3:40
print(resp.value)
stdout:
8:23
